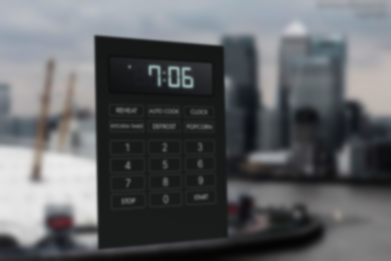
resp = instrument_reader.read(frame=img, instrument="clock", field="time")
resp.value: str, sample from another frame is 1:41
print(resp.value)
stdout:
7:06
